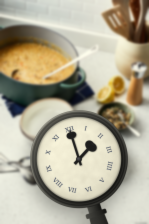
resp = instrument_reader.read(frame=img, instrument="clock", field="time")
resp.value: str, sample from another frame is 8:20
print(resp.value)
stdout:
2:00
